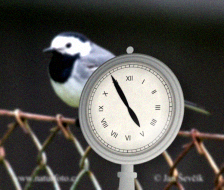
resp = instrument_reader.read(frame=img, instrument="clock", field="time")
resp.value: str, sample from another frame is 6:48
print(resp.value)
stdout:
4:55
